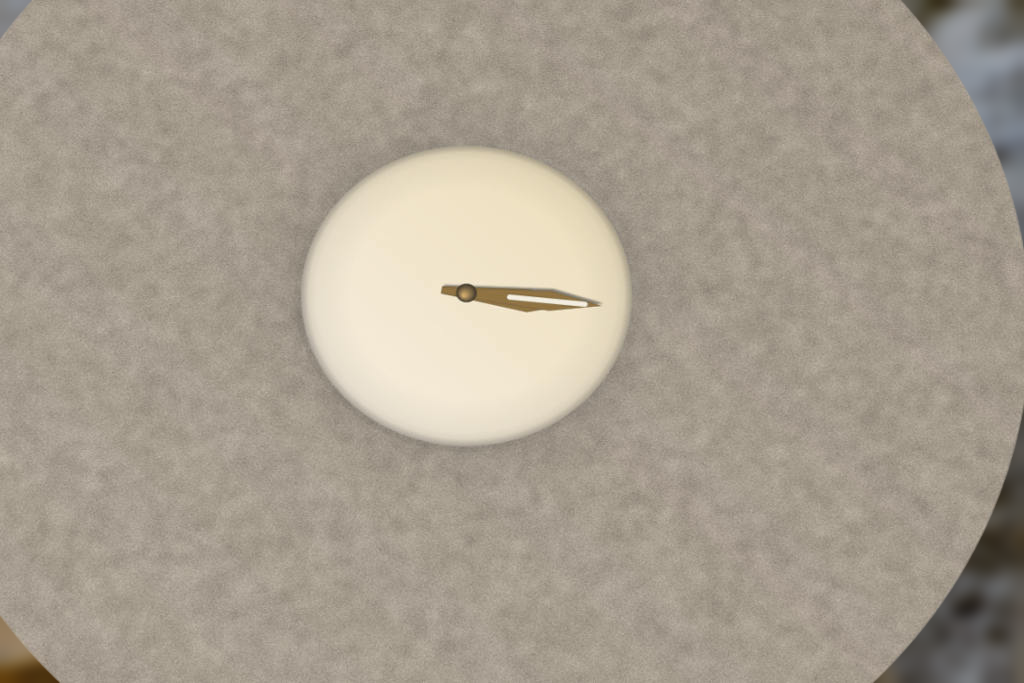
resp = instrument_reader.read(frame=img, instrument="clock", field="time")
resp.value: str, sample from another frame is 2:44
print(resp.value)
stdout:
3:16
